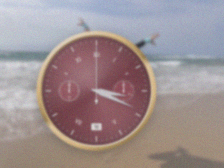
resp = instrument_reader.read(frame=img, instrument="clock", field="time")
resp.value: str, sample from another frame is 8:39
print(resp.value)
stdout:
3:19
